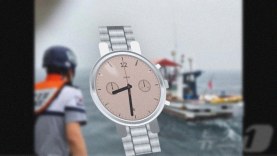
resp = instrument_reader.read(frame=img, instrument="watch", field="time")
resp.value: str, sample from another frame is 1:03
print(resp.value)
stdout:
8:31
